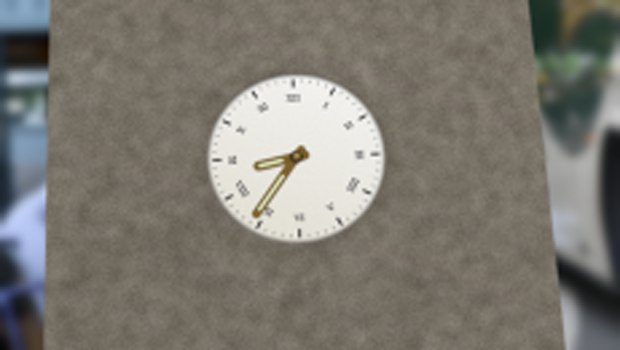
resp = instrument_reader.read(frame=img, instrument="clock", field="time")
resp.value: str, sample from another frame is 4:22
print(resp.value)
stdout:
8:36
